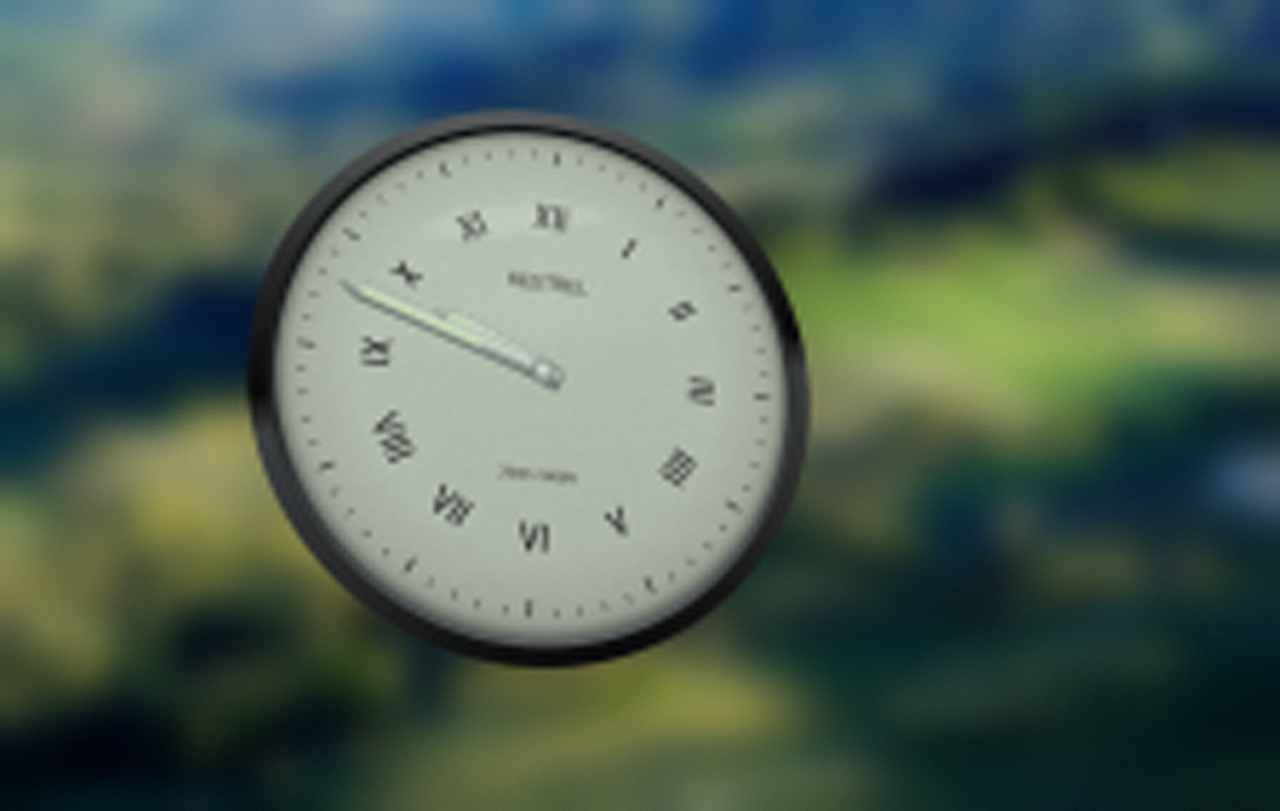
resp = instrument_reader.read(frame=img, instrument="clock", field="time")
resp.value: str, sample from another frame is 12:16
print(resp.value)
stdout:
9:48
